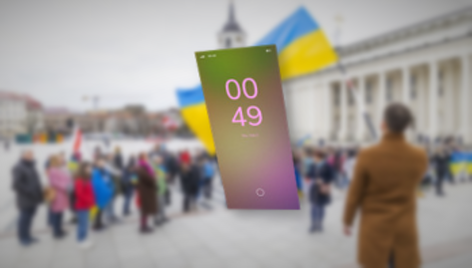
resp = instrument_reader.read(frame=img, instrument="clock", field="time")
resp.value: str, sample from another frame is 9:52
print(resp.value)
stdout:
0:49
